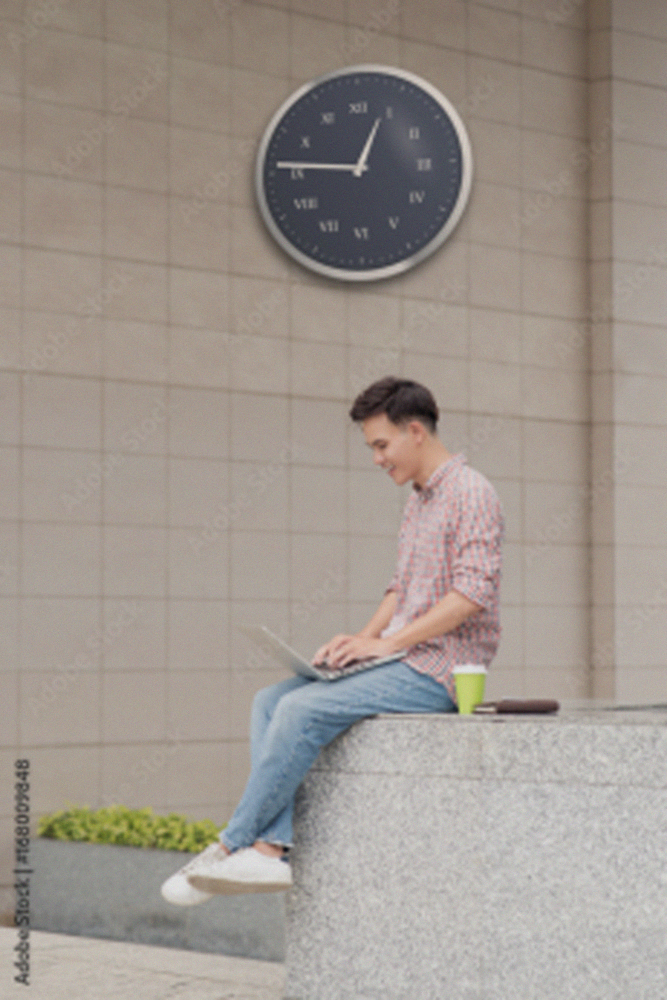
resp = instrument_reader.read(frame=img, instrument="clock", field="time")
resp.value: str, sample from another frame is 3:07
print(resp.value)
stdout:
12:46
